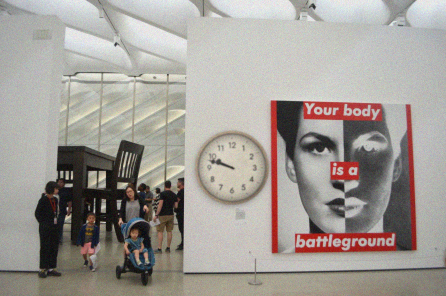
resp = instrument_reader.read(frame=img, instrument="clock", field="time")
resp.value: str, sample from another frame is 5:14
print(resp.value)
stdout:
9:48
